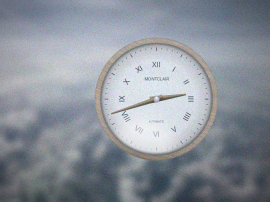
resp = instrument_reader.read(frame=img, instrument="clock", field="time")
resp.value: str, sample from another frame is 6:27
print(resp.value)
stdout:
2:42
